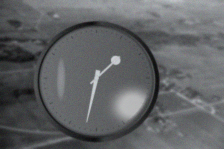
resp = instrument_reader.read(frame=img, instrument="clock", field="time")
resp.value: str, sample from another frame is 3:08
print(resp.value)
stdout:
1:32
